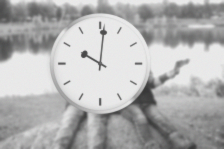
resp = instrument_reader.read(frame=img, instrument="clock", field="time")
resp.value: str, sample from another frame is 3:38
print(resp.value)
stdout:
10:01
